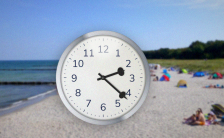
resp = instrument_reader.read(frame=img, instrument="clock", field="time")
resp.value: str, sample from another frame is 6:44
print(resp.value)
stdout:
2:22
